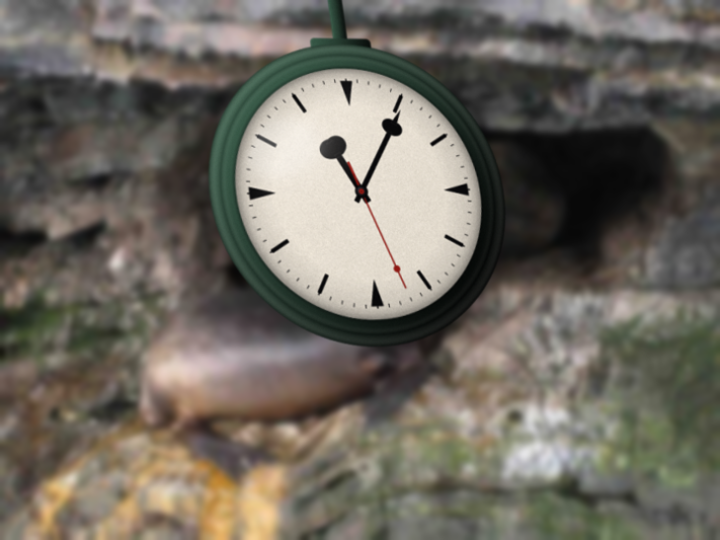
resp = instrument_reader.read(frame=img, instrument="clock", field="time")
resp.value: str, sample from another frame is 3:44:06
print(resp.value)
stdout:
11:05:27
